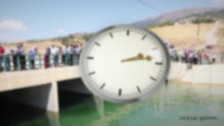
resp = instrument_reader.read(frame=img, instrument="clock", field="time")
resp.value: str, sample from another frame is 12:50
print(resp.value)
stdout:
2:13
